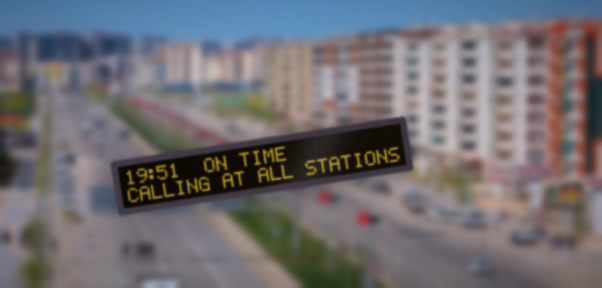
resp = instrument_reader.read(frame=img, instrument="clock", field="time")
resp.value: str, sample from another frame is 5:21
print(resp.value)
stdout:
19:51
